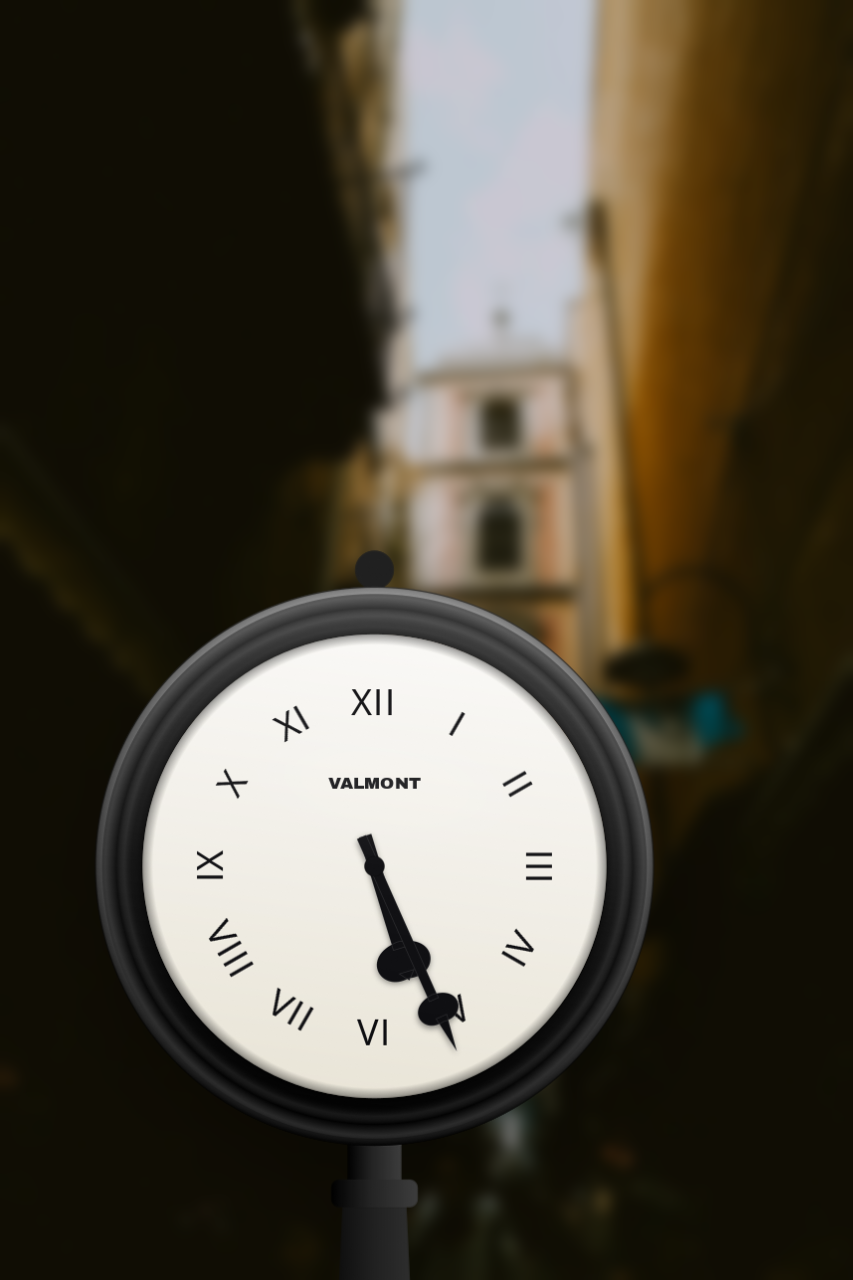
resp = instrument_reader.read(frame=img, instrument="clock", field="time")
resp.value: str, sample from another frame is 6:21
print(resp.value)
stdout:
5:26
